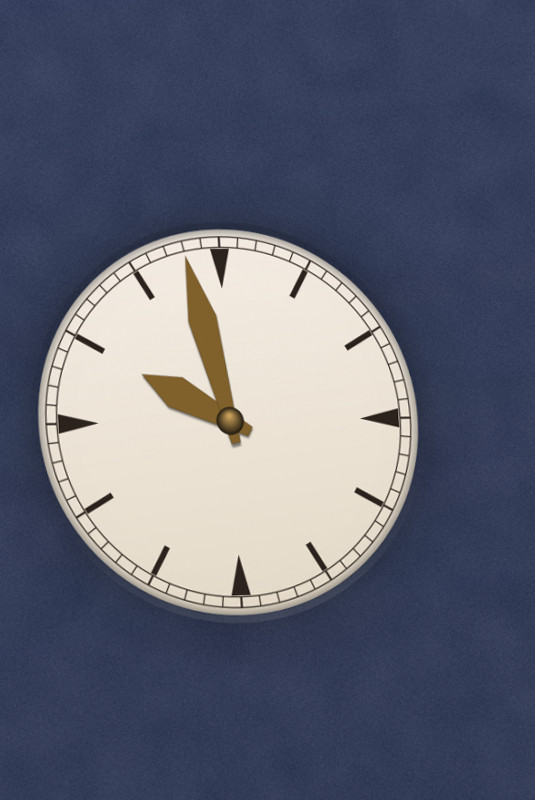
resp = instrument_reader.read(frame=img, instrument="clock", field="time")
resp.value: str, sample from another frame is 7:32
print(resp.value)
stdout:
9:58
